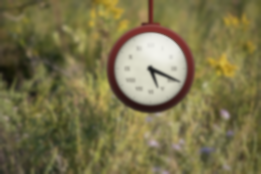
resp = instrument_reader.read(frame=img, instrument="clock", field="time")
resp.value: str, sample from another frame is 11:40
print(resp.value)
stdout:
5:19
